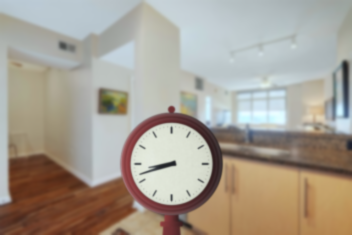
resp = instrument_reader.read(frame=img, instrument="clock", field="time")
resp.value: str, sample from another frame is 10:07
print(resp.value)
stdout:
8:42
